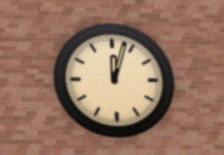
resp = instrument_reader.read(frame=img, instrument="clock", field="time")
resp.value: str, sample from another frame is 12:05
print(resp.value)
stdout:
12:03
